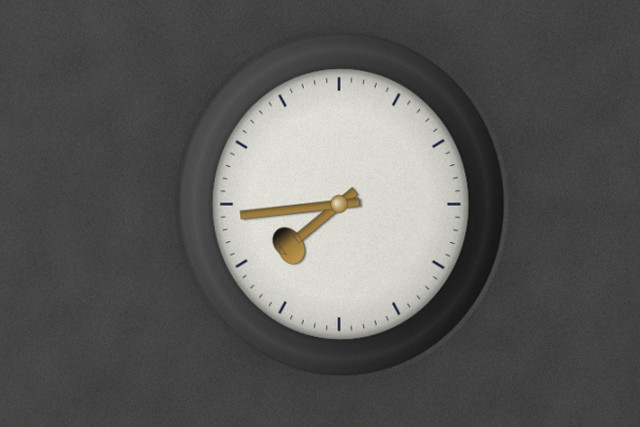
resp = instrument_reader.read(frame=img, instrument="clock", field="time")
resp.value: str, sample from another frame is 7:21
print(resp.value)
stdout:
7:44
